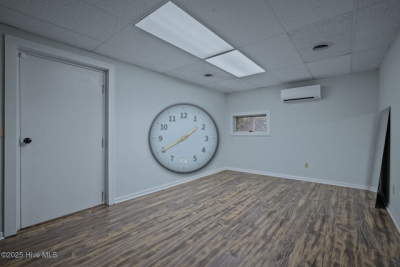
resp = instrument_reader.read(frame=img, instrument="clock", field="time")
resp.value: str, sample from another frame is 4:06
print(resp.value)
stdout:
1:40
